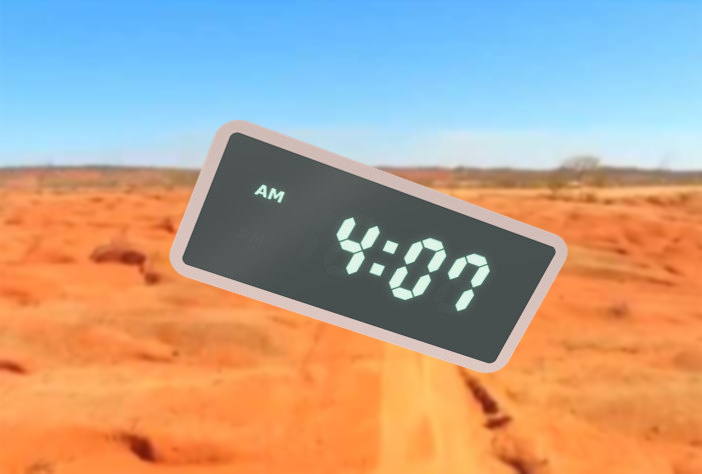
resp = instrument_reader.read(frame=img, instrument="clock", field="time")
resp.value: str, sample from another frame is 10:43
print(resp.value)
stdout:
4:07
